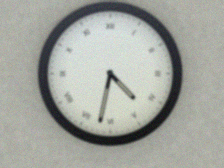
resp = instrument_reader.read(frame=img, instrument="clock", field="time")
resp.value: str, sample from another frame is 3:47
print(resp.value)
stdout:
4:32
